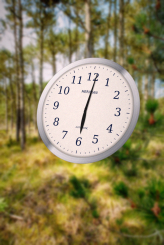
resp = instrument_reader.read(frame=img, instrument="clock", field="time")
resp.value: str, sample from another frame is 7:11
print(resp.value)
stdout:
6:01
